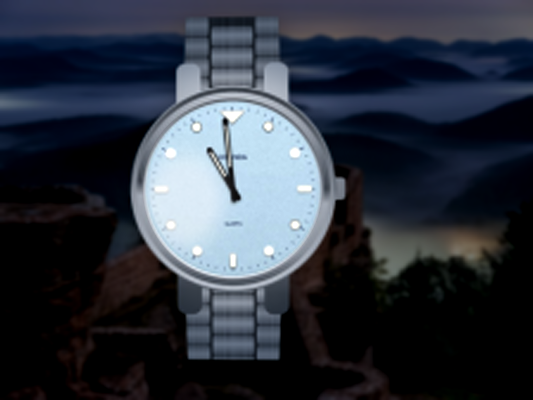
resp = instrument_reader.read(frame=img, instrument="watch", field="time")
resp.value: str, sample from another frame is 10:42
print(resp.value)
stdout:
10:59
